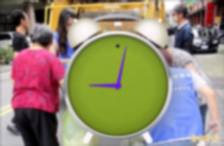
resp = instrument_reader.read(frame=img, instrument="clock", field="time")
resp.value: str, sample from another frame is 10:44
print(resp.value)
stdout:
9:02
